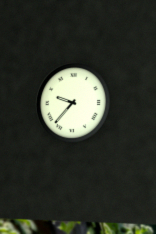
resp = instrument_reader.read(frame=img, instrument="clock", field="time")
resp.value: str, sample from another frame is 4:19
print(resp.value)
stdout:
9:37
